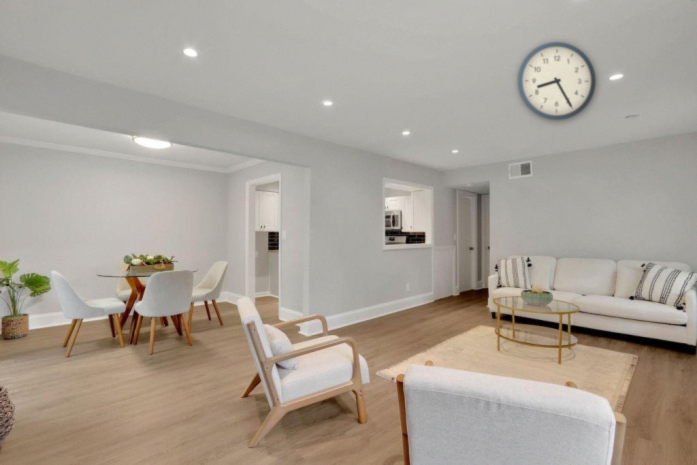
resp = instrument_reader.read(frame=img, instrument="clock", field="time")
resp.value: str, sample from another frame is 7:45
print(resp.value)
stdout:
8:25
